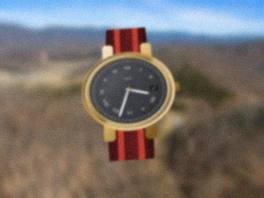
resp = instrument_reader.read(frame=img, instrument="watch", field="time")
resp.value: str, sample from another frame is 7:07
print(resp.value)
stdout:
3:33
